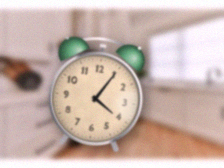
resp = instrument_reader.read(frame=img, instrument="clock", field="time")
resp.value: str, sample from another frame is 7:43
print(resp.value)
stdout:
4:05
